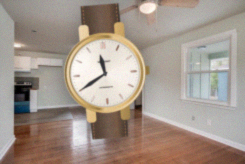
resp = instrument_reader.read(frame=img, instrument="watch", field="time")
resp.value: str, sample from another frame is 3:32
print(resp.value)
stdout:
11:40
